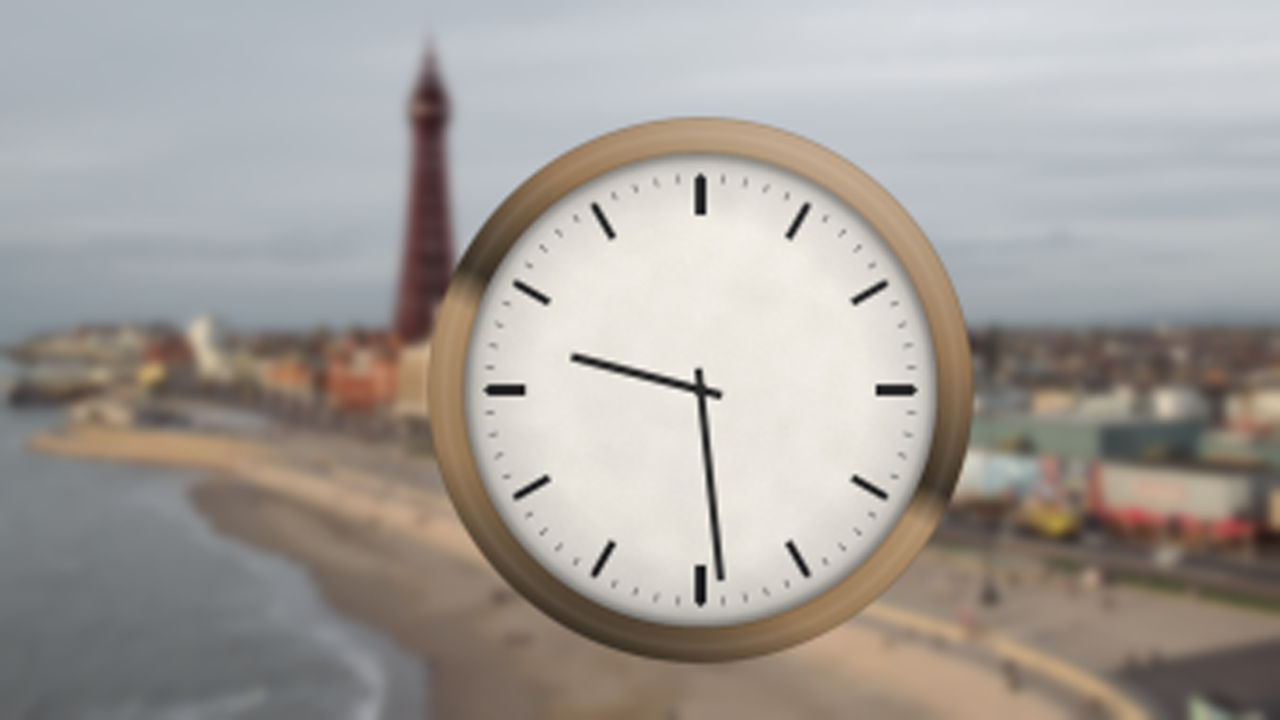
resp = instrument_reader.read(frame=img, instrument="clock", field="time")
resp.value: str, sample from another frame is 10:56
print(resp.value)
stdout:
9:29
